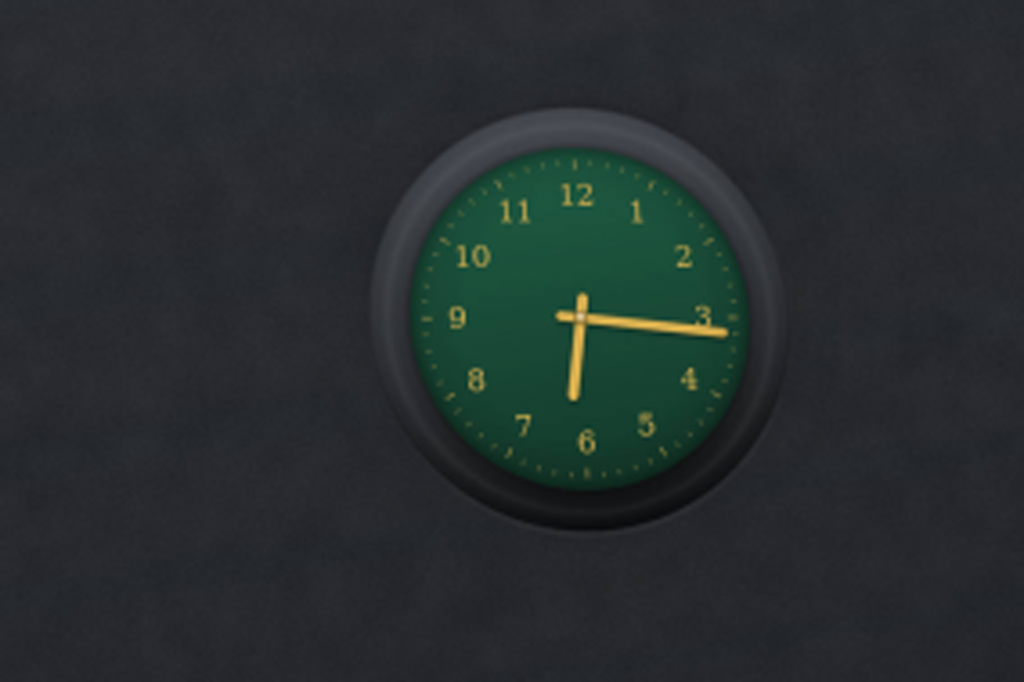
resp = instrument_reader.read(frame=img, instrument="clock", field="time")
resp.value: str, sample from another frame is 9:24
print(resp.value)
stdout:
6:16
